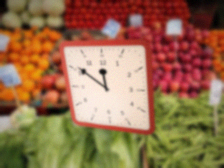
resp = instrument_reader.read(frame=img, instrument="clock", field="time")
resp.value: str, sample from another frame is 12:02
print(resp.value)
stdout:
11:51
